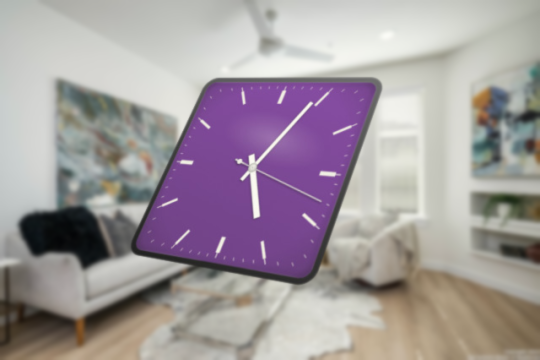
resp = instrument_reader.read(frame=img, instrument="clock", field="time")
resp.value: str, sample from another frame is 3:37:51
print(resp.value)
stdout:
5:04:18
